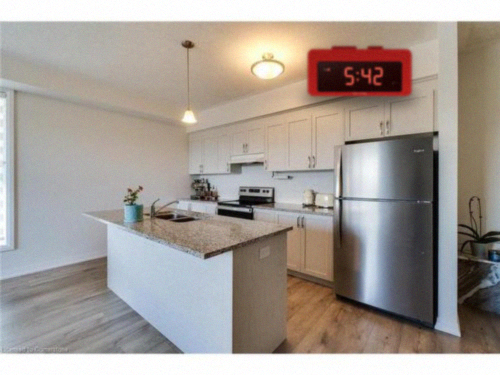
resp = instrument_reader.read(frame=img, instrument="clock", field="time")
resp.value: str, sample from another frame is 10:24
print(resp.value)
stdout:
5:42
